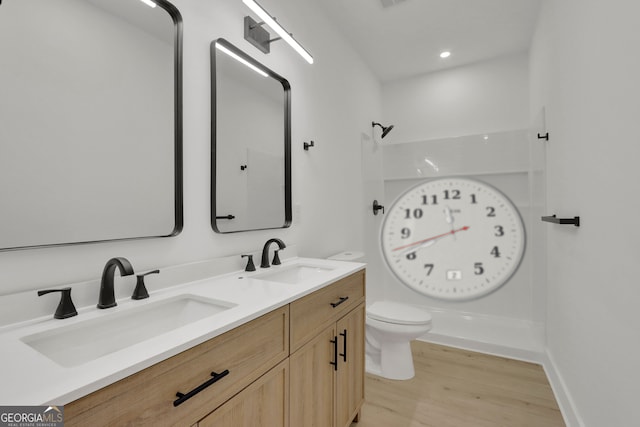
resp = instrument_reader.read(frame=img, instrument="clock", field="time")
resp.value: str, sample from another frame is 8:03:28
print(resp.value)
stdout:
11:40:42
